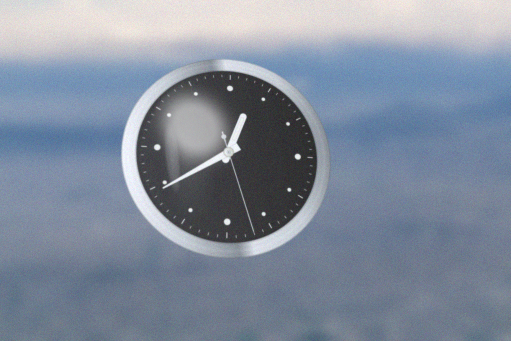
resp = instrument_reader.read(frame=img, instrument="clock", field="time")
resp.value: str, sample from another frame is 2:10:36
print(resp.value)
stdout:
12:39:27
